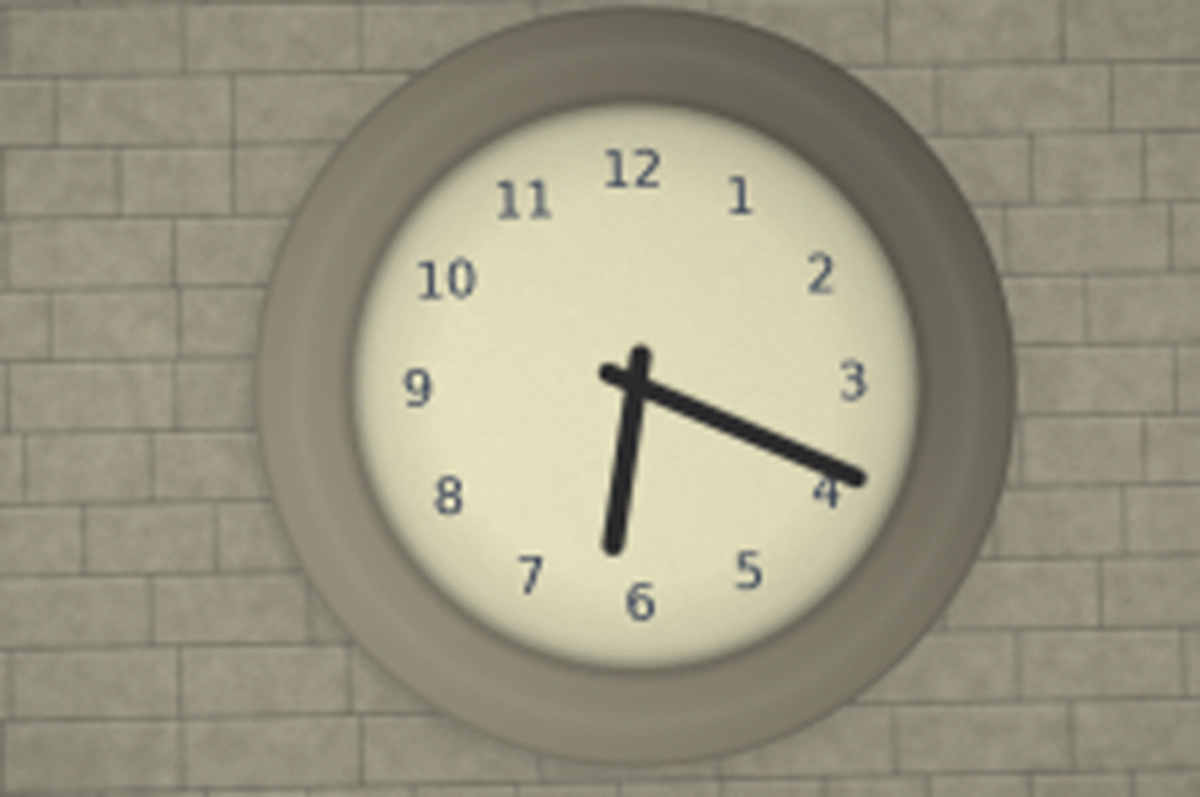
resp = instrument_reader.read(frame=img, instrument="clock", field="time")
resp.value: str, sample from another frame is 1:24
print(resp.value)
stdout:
6:19
